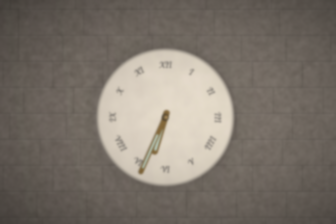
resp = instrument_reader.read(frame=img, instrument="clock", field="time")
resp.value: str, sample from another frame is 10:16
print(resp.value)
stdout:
6:34
